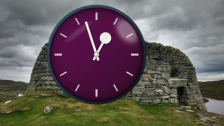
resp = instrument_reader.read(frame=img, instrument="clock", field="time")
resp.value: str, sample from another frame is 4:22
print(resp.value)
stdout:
12:57
